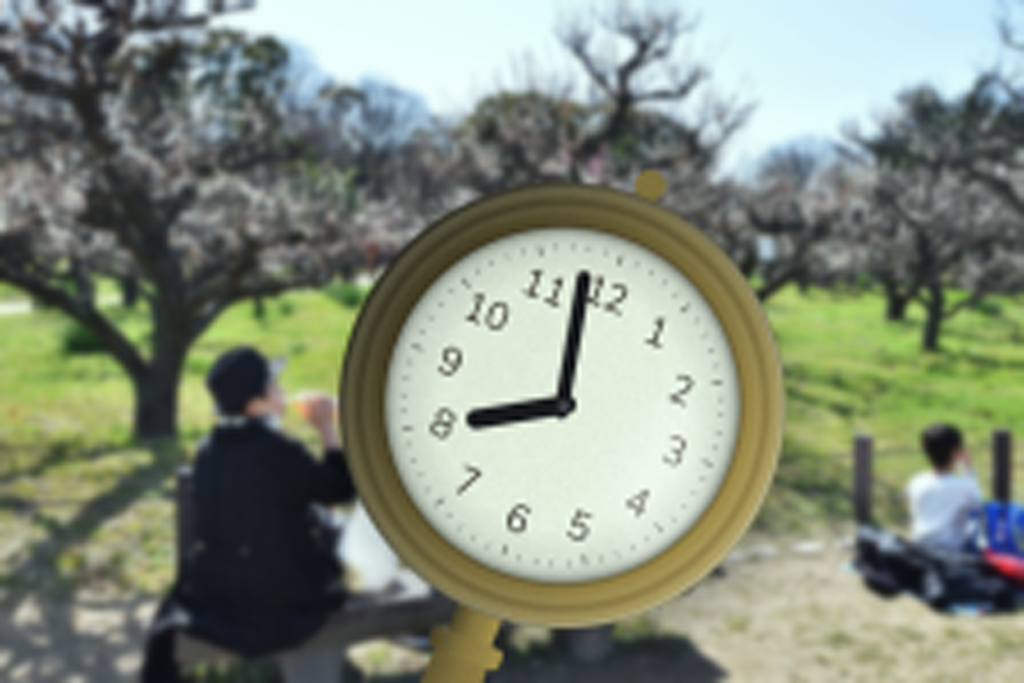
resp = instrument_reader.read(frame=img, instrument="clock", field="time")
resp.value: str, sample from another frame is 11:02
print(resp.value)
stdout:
7:58
